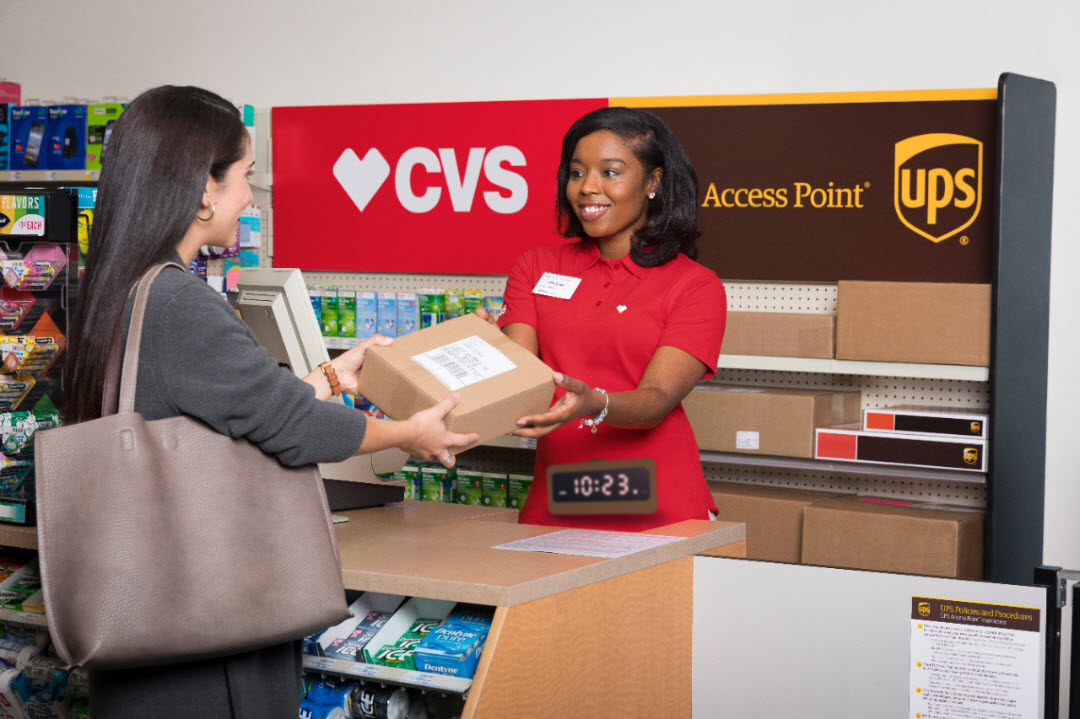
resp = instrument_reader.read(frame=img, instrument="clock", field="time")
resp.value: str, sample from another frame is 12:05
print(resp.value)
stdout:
10:23
